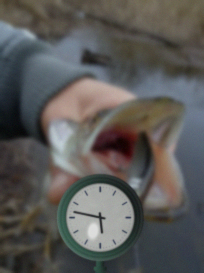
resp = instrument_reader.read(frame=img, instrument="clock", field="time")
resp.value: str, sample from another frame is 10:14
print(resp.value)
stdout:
5:47
